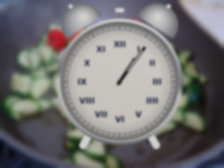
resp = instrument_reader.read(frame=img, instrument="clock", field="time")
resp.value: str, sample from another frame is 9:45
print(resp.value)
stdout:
1:06
